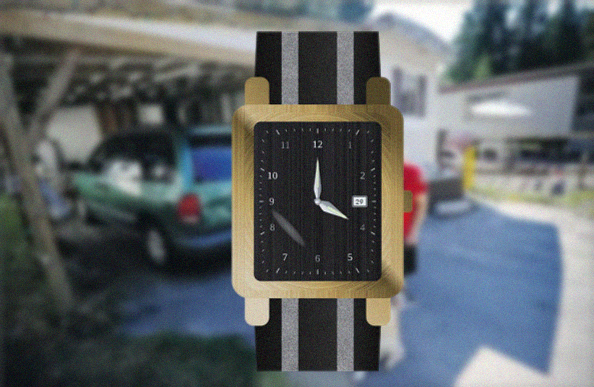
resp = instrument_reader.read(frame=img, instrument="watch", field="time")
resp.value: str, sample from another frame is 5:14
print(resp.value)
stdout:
4:00
